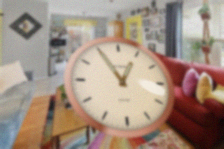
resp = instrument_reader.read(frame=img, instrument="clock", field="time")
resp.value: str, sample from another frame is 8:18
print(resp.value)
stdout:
12:55
